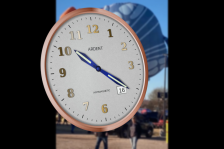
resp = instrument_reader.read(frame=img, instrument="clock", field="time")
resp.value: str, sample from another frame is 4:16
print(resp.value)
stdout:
10:21
